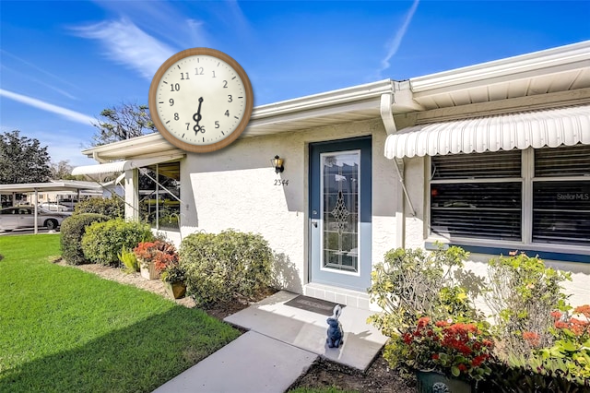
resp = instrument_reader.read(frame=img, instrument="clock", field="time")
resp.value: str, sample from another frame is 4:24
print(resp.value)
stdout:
6:32
